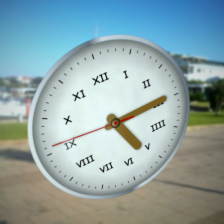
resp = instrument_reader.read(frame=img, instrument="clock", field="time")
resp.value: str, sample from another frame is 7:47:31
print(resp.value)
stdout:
5:14:46
